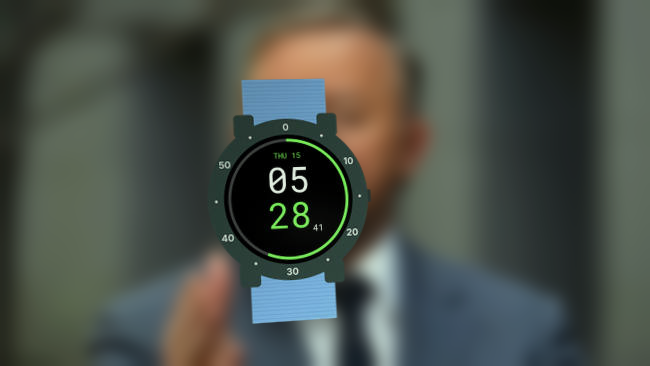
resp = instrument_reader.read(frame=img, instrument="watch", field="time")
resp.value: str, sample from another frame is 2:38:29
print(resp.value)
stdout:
5:28:41
